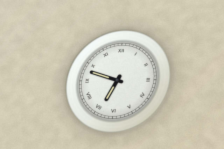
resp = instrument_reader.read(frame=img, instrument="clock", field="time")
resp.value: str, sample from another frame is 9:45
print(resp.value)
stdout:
6:48
